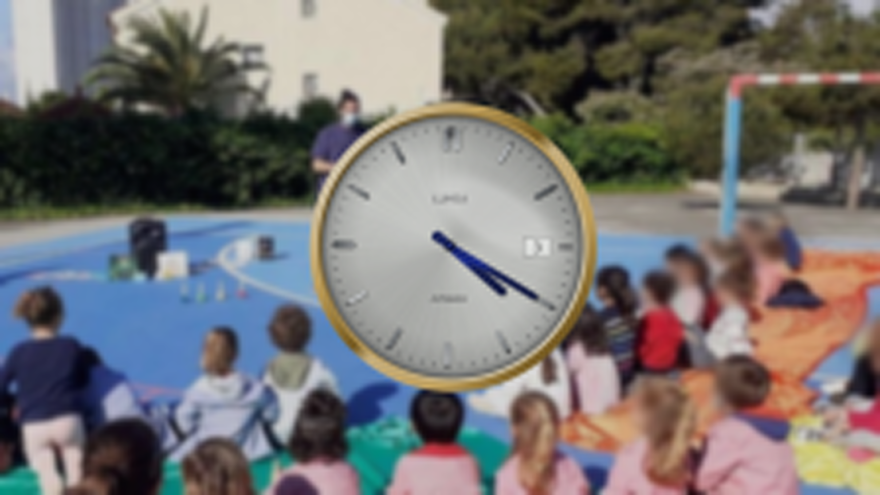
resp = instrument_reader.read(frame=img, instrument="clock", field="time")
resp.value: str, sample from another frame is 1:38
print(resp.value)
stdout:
4:20
